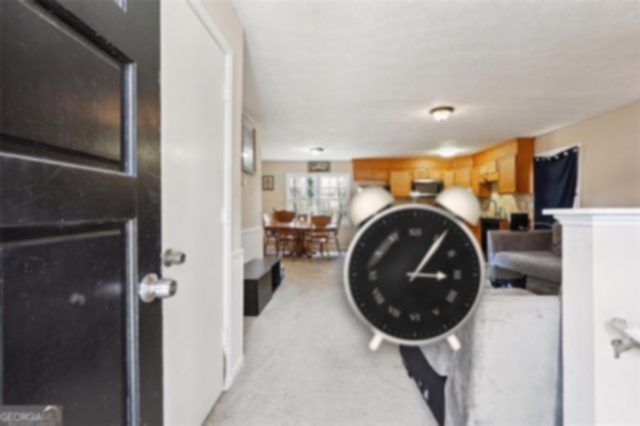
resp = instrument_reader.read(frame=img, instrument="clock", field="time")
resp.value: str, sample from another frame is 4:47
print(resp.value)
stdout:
3:06
